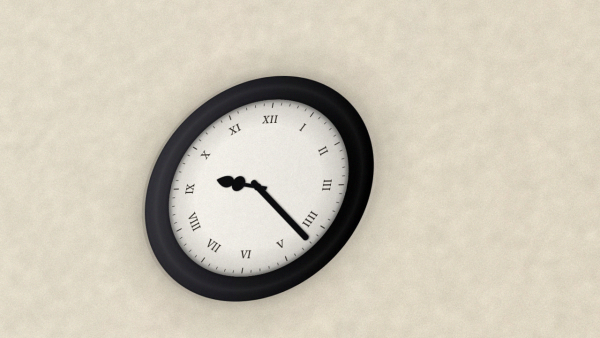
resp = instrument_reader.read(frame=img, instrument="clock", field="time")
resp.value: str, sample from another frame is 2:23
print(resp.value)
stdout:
9:22
